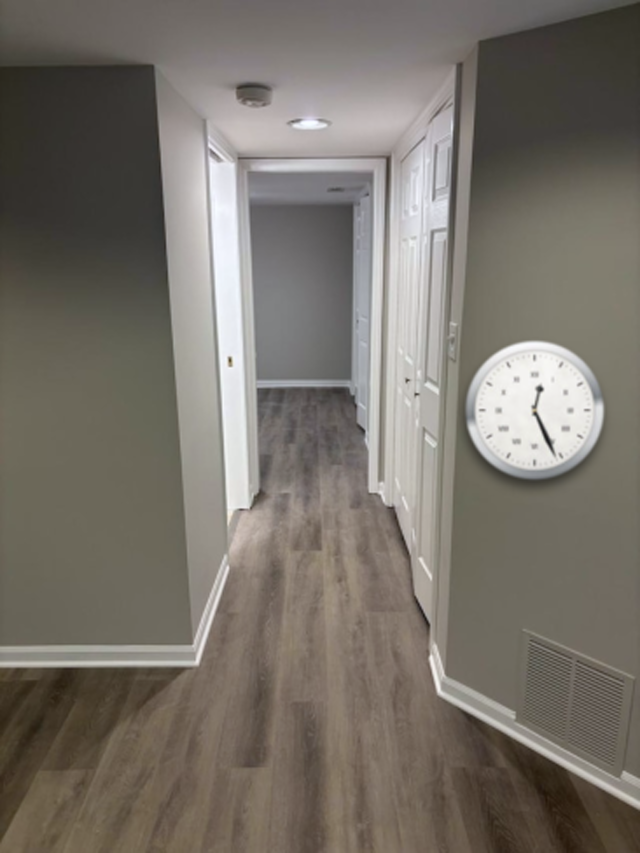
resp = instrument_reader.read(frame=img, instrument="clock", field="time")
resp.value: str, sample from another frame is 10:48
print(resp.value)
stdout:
12:26
